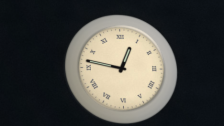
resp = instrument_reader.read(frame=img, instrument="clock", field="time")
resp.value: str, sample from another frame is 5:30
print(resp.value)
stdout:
12:47
